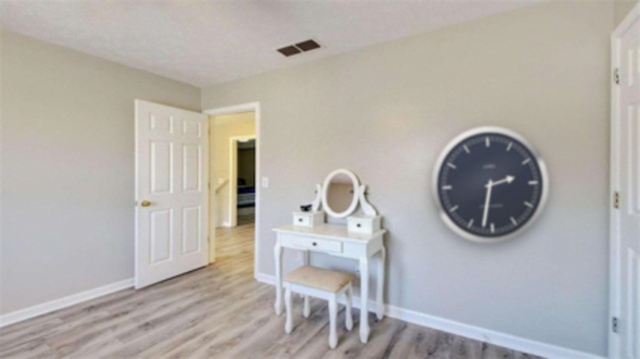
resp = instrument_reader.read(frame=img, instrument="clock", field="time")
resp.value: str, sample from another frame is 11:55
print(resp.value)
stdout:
2:32
